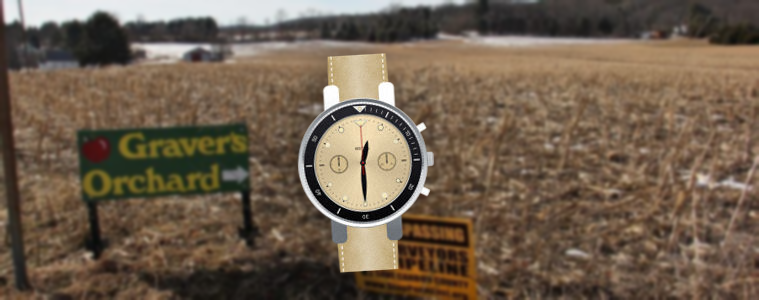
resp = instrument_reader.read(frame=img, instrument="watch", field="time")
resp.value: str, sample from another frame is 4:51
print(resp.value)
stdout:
12:30
